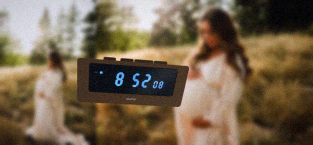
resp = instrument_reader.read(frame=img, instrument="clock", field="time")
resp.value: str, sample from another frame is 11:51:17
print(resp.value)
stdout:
8:52:08
